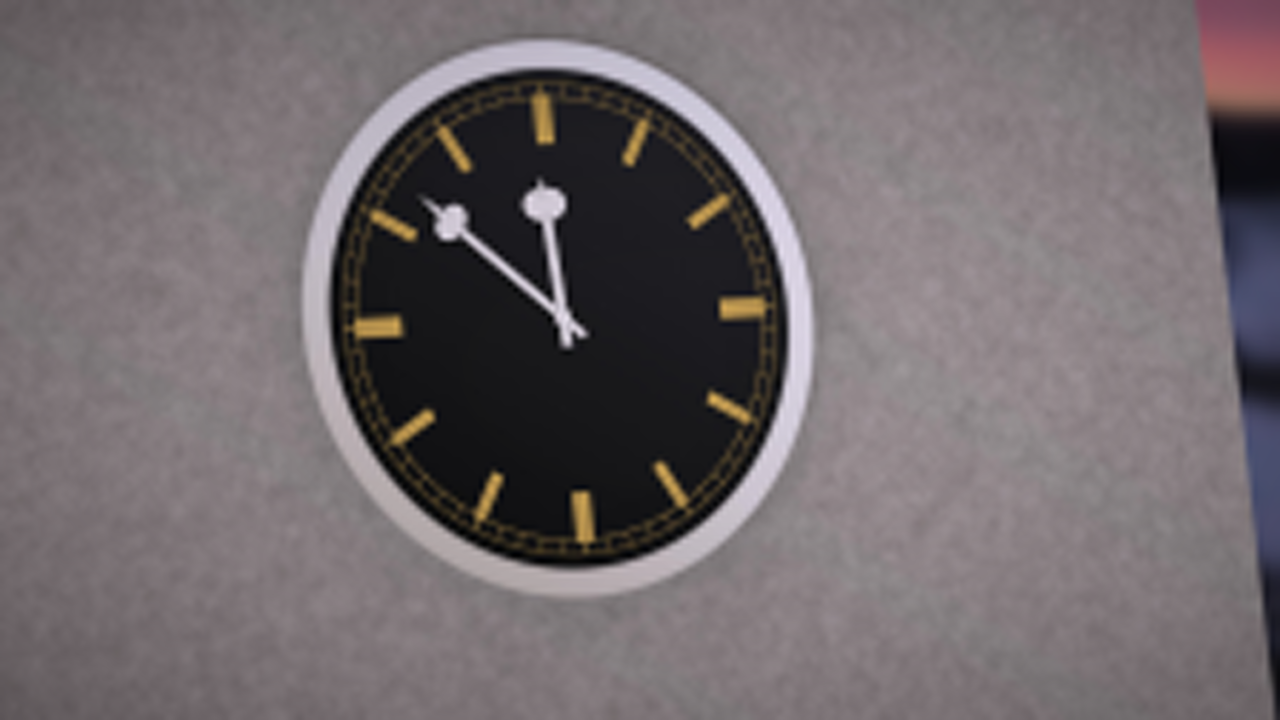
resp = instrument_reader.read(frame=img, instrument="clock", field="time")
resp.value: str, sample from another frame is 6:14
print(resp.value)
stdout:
11:52
